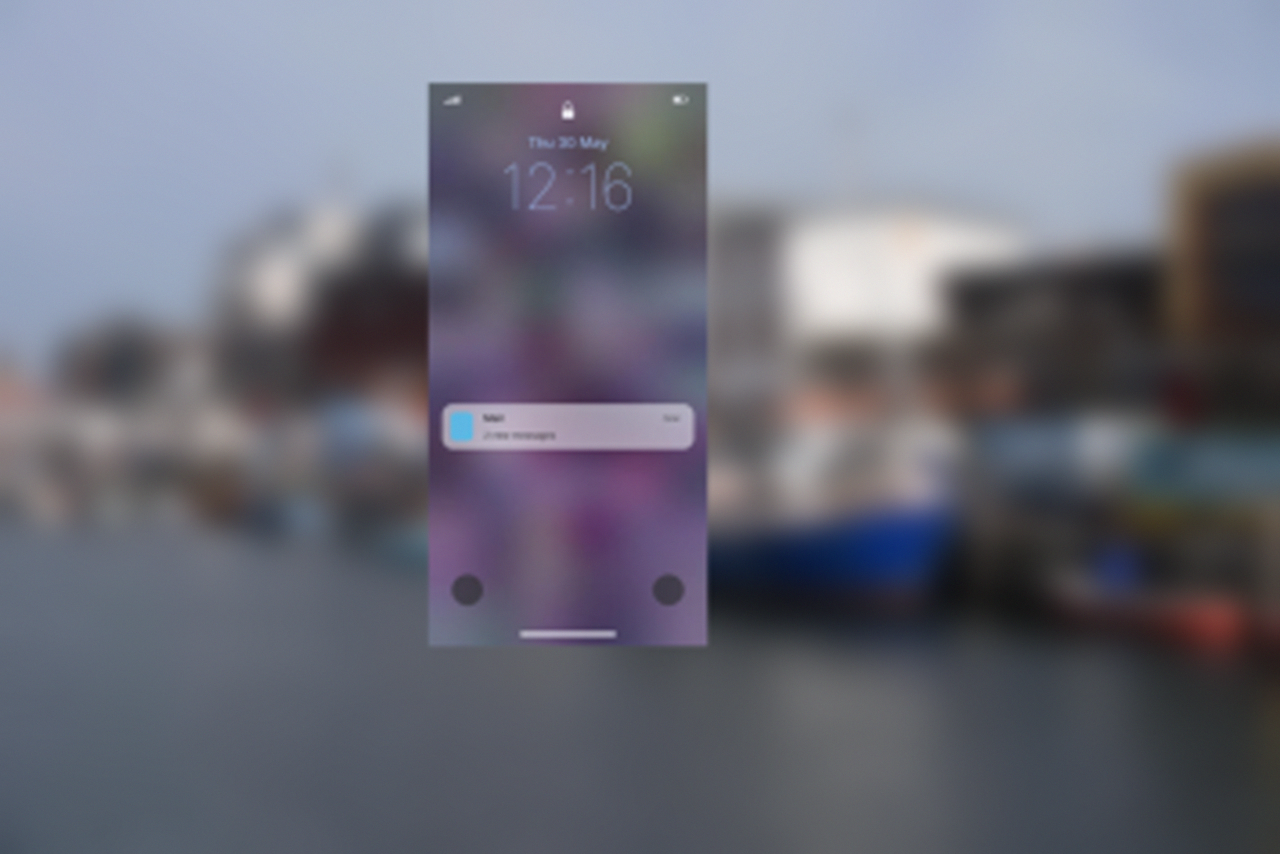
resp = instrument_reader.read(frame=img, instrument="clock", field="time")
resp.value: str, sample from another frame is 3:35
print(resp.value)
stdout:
12:16
